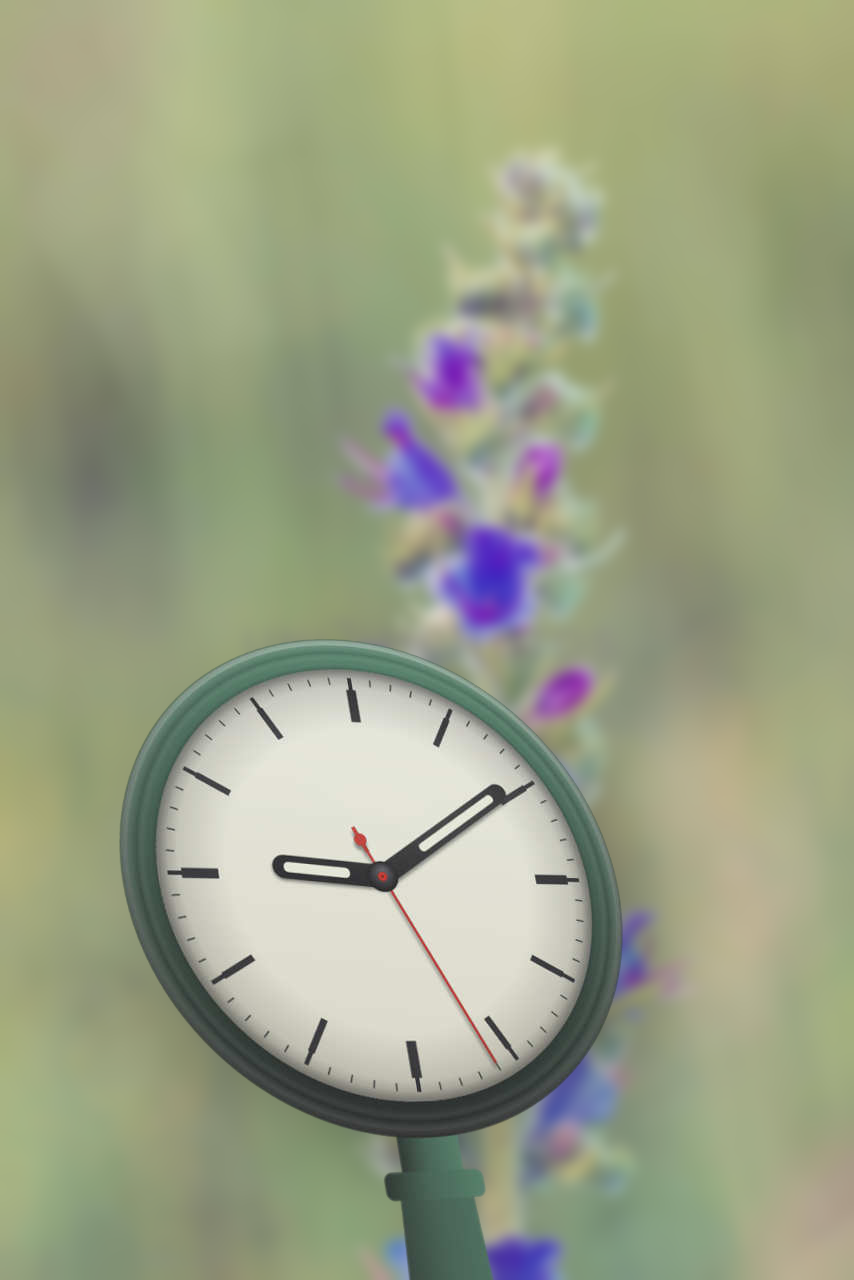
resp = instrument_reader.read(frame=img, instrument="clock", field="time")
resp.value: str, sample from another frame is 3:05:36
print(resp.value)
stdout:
9:09:26
